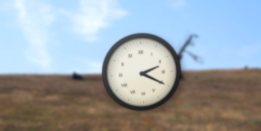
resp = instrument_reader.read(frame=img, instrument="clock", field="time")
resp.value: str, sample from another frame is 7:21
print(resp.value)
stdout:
2:20
